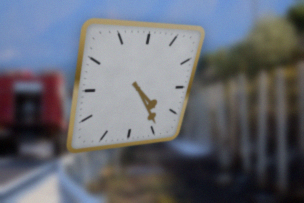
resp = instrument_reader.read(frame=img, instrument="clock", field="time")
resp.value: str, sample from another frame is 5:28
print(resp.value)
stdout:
4:24
